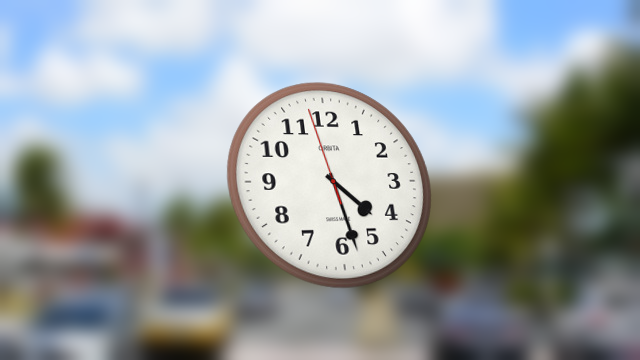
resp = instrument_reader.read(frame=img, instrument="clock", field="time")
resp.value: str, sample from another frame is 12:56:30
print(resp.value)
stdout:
4:27:58
